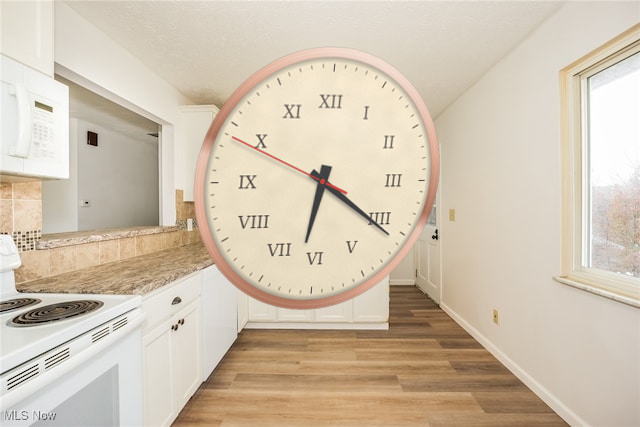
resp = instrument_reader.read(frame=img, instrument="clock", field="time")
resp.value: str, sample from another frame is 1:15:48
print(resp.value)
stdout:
6:20:49
